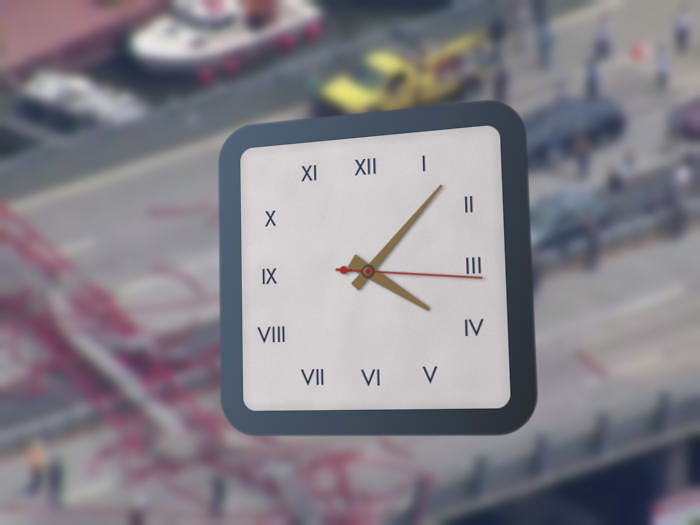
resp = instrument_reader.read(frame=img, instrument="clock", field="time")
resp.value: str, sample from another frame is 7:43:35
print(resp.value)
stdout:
4:07:16
